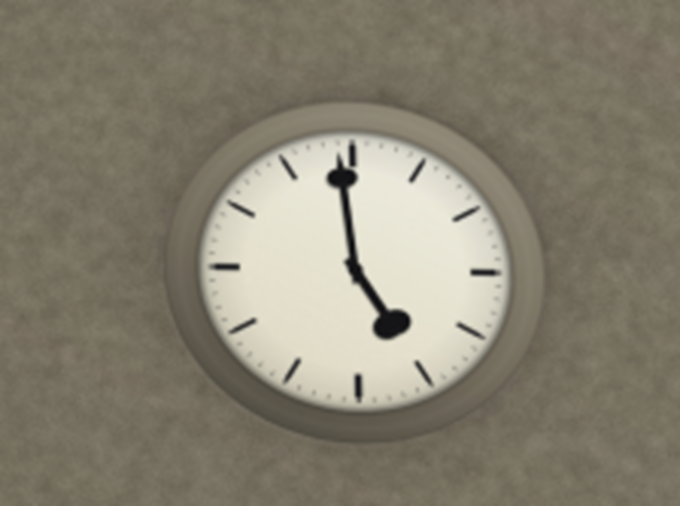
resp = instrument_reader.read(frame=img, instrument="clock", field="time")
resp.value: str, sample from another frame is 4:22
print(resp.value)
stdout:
4:59
